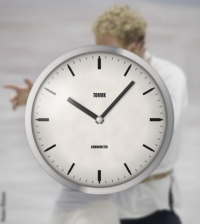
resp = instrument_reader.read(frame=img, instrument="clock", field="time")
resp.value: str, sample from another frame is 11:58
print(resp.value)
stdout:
10:07
